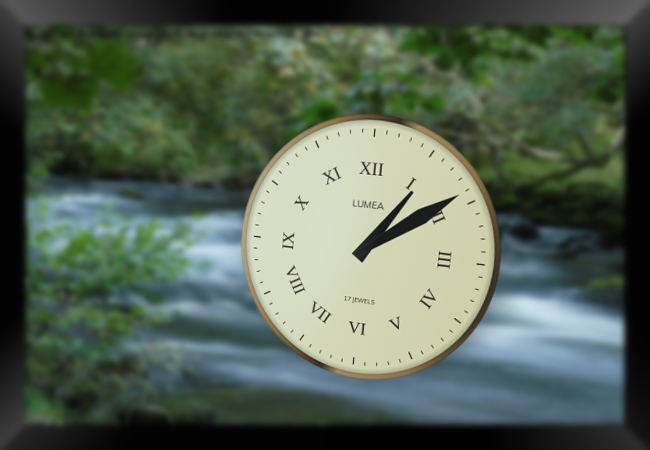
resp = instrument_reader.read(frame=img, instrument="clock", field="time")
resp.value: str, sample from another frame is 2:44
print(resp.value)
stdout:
1:09
